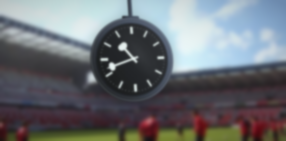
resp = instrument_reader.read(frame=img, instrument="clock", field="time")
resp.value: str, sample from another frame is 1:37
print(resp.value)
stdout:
10:42
